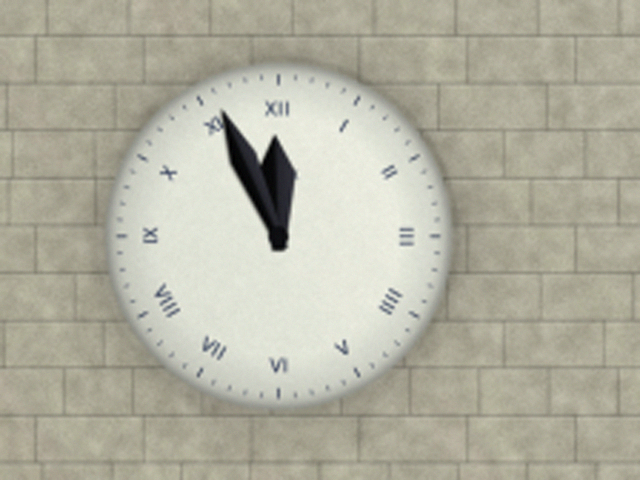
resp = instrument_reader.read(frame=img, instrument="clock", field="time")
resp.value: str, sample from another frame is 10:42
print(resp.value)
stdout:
11:56
